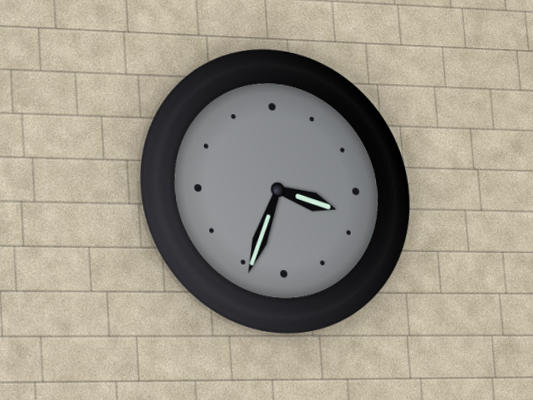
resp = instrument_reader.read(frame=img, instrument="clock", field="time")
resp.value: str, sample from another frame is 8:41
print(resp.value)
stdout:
3:34
